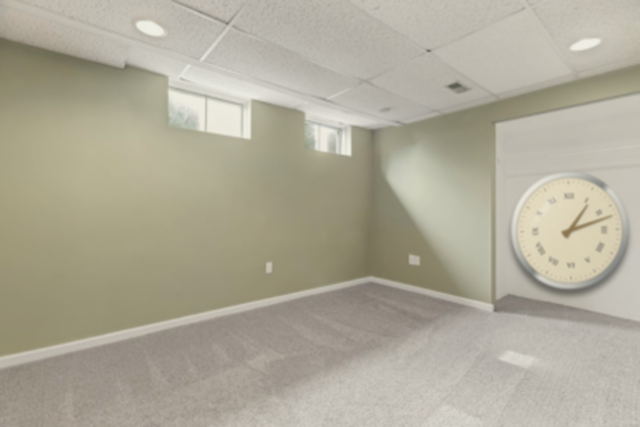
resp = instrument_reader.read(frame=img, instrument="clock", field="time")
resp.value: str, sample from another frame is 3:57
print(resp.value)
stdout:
1:12
